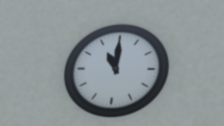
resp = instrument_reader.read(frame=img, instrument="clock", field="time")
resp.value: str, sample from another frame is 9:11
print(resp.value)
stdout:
11:00
